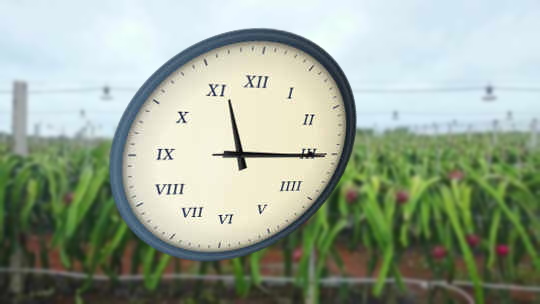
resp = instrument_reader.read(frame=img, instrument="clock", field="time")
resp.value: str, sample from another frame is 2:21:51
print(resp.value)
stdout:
11:15:15
